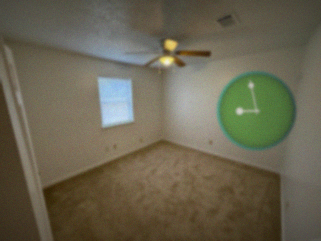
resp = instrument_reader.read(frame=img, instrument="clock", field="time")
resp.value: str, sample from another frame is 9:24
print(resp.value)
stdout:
8:58
